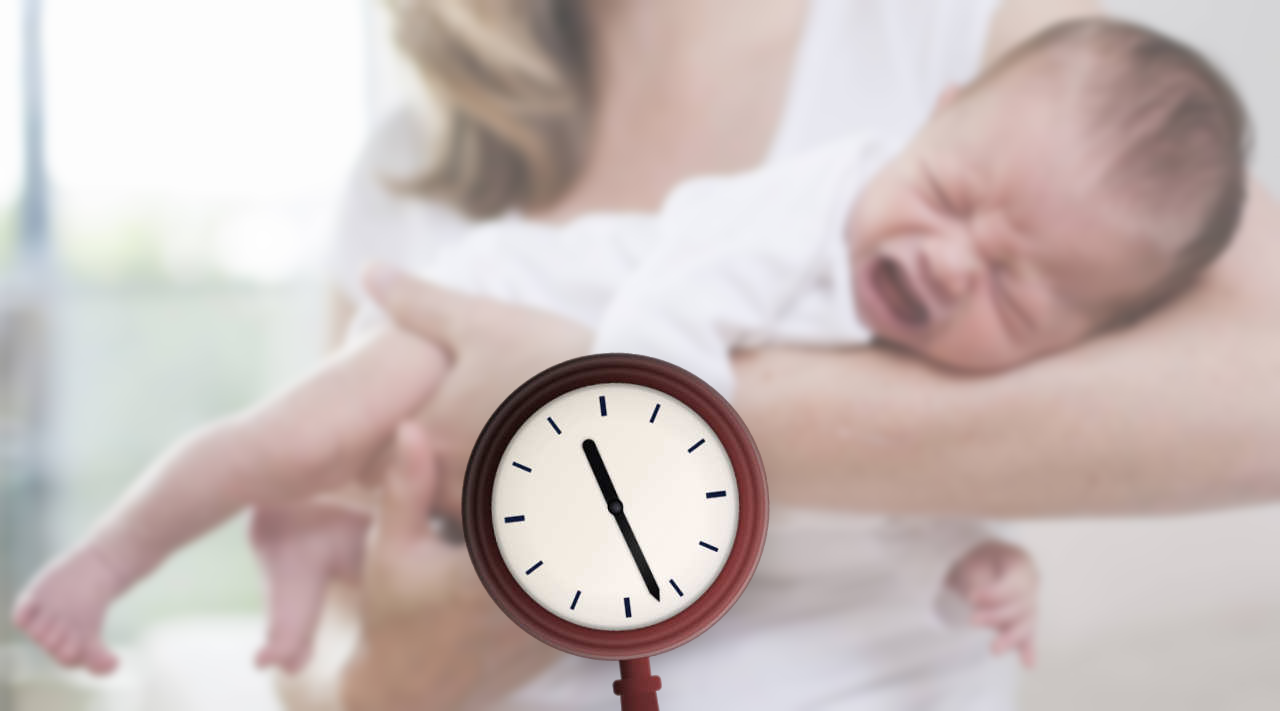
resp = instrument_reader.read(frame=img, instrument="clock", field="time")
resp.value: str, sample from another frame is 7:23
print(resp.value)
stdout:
11:27
